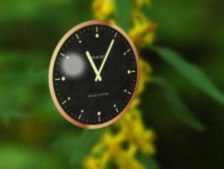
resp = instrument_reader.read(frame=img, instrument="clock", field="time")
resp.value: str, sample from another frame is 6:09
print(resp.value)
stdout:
11:05
